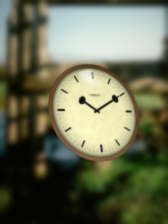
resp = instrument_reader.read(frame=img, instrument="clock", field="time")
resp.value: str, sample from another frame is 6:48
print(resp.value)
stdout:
10:10
